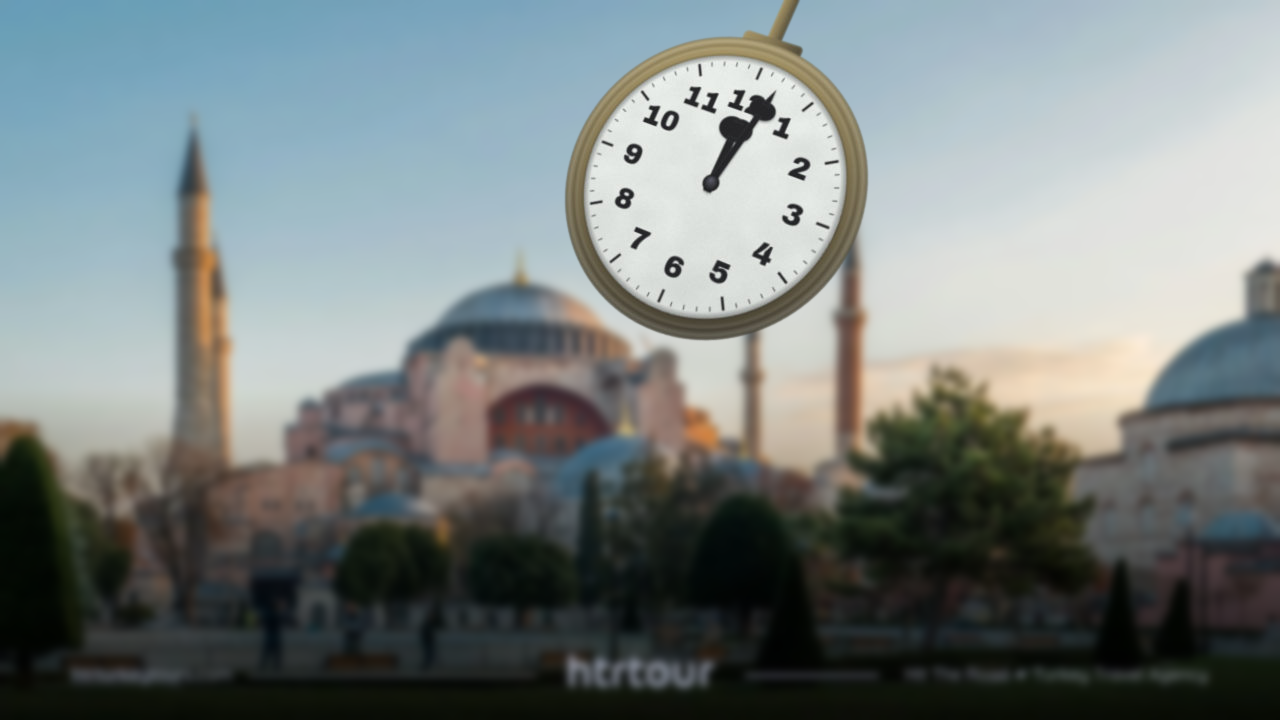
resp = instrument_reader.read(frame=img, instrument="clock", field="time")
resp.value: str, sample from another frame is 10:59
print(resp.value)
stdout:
12:02
